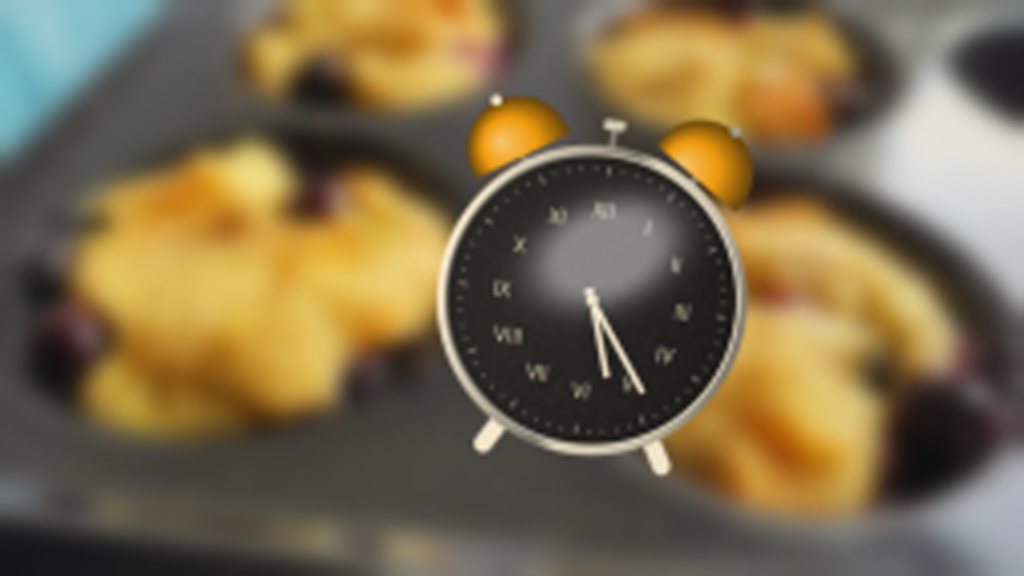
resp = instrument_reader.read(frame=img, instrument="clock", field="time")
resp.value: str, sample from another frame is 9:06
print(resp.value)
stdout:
5:24
